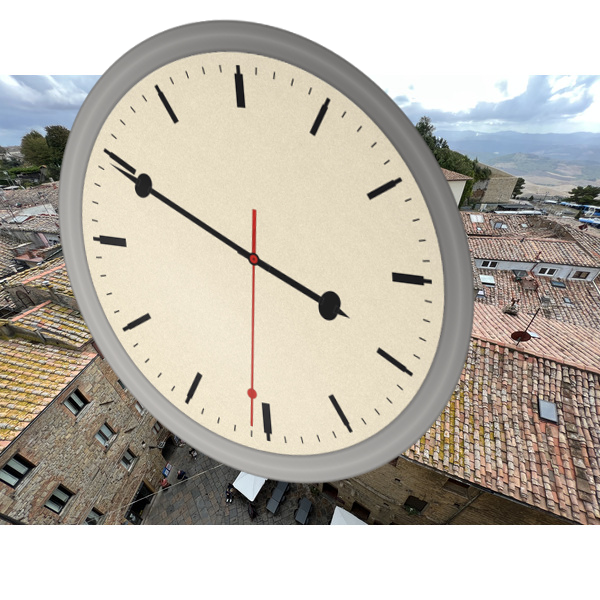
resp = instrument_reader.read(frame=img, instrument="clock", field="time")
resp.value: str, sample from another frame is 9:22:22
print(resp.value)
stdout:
3:49:31
